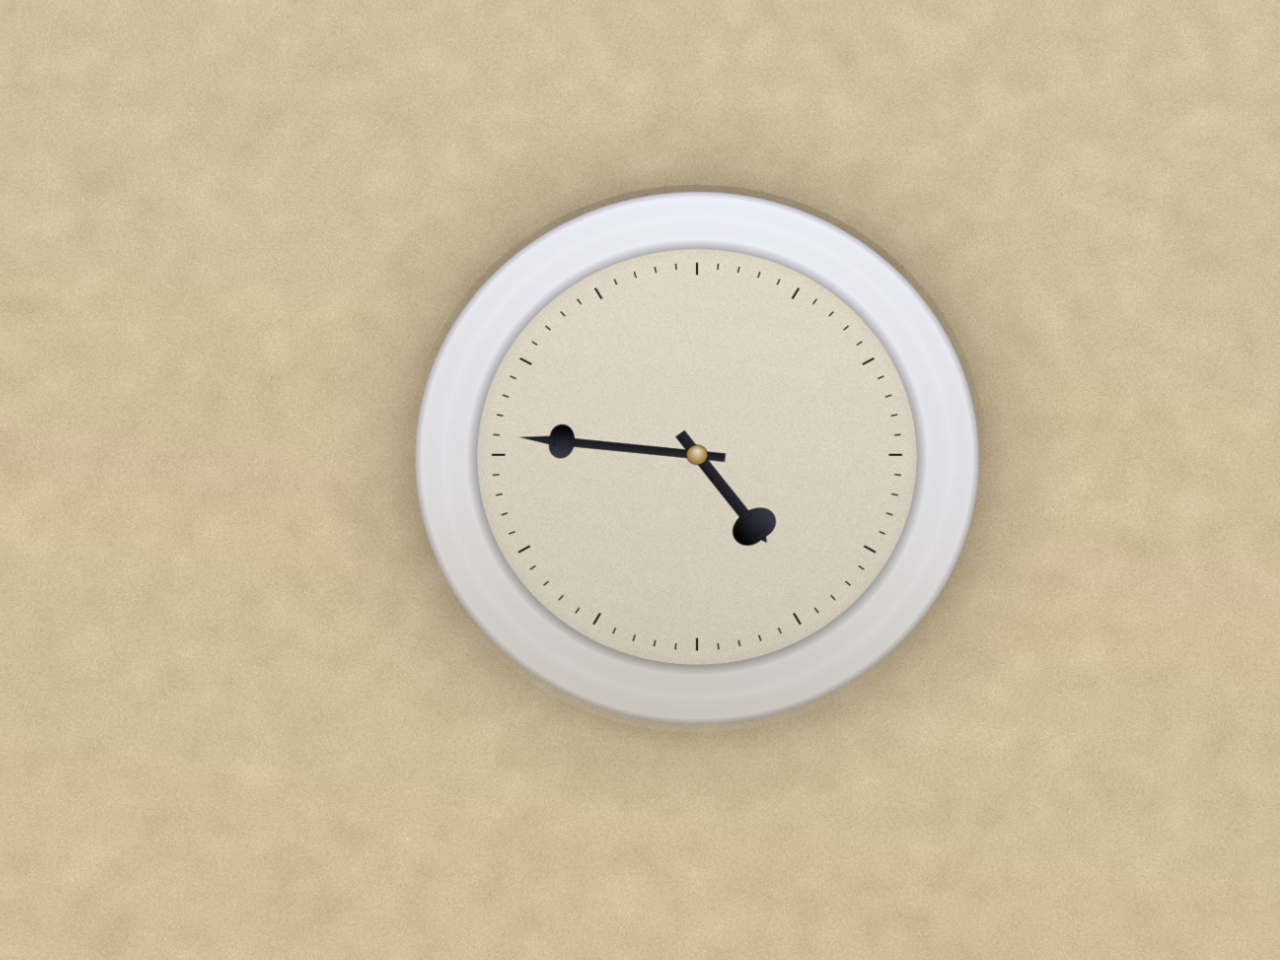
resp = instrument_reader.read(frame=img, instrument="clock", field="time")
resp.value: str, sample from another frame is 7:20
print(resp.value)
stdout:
4:46
